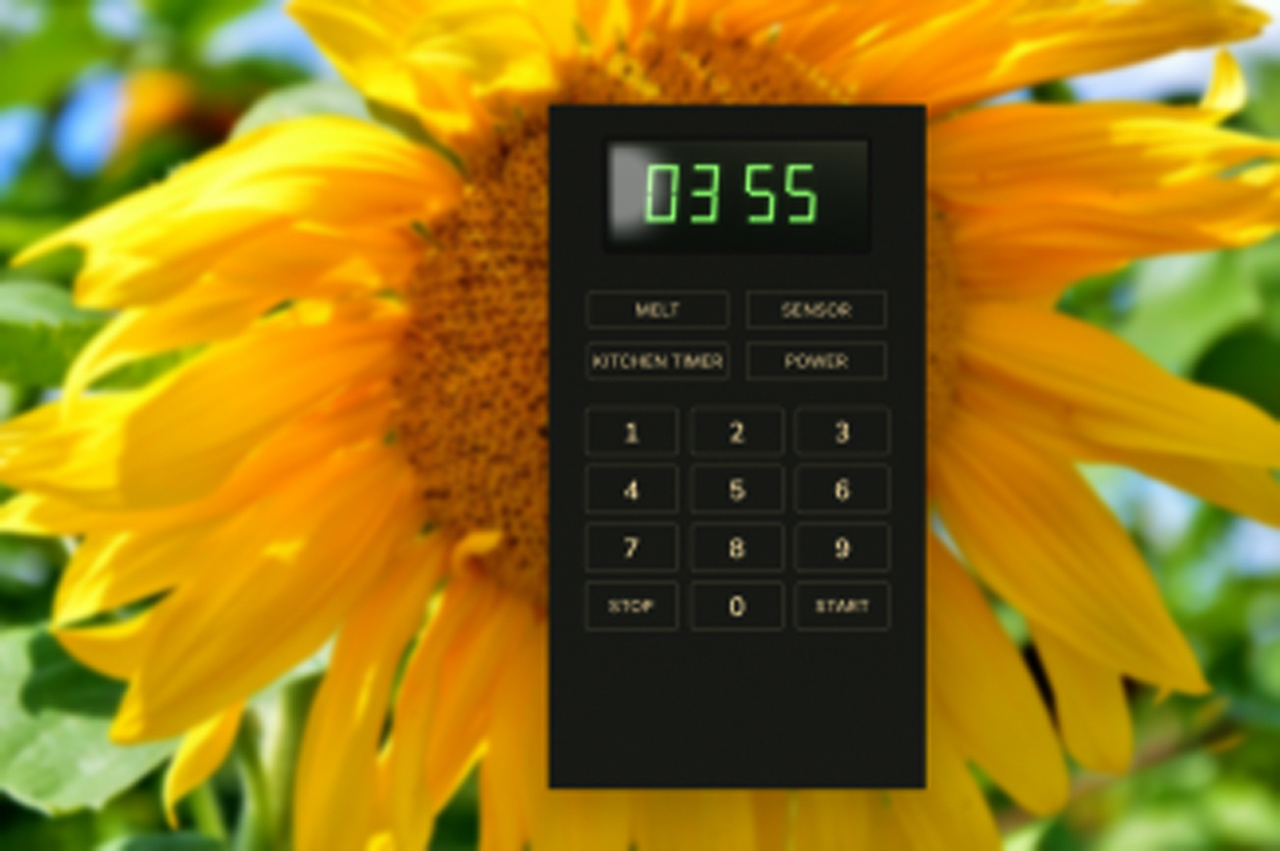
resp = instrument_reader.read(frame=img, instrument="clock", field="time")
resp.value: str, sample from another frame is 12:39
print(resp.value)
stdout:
3:55
